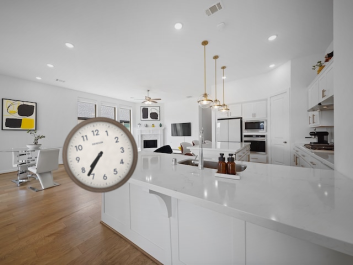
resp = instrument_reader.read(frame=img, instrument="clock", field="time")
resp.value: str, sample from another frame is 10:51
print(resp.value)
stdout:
7:37
